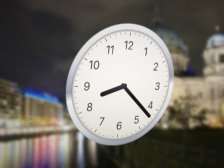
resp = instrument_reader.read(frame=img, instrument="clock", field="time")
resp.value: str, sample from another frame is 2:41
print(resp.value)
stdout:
8:22
